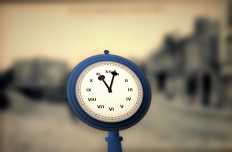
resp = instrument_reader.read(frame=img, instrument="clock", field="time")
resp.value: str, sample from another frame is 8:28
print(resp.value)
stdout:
11:03
